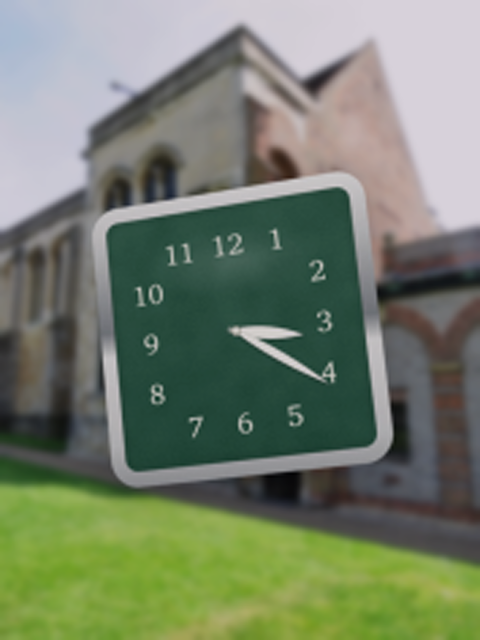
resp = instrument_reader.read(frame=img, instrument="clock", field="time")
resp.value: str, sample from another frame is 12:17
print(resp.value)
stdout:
3:21
